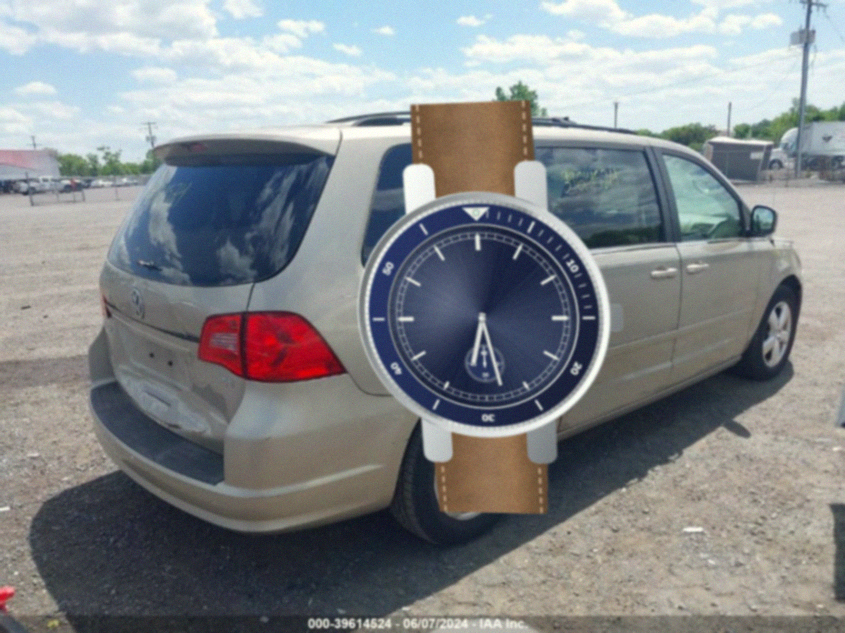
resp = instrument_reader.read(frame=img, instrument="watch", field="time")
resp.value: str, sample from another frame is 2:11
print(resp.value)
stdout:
6:28
